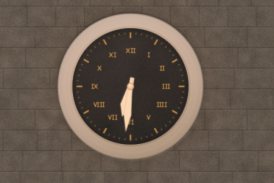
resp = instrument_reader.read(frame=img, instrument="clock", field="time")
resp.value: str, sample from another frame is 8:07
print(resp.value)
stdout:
6:31
